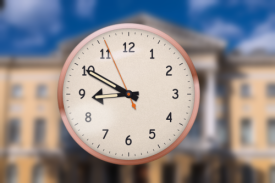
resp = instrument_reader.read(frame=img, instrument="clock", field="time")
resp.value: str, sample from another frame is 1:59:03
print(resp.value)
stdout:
8:49:56
